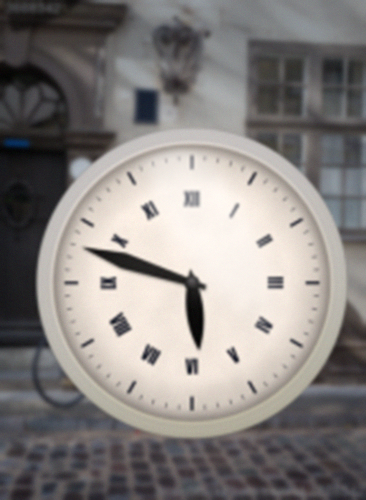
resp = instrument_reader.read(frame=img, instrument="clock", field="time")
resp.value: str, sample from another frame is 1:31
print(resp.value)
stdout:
5:48
